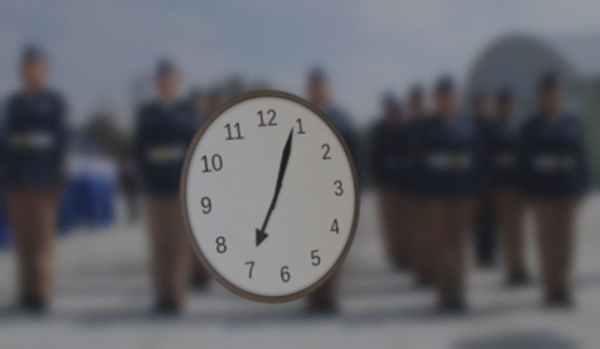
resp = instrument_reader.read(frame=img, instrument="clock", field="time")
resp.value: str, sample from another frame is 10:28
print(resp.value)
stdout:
7:04
